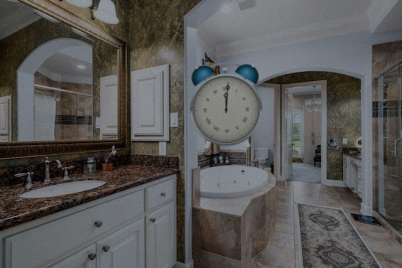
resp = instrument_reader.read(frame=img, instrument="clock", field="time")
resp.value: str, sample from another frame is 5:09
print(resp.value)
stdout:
12:01
